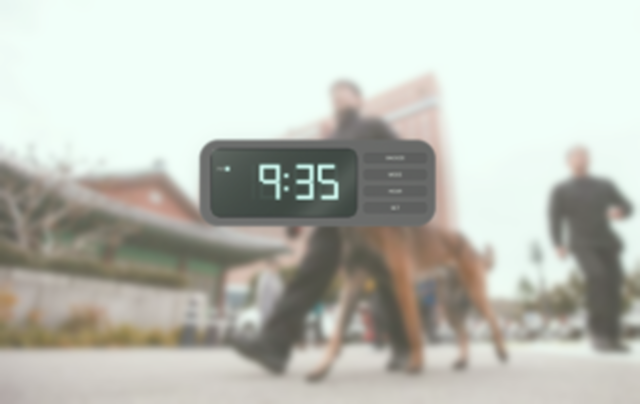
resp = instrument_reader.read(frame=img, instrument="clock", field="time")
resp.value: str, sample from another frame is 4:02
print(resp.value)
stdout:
9:35
